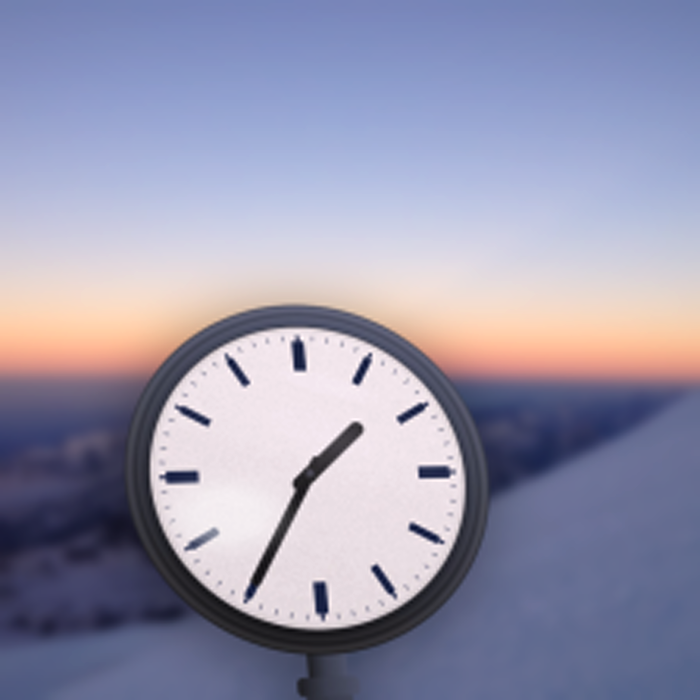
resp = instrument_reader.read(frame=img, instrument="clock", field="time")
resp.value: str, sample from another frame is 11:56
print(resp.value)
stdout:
1:35
